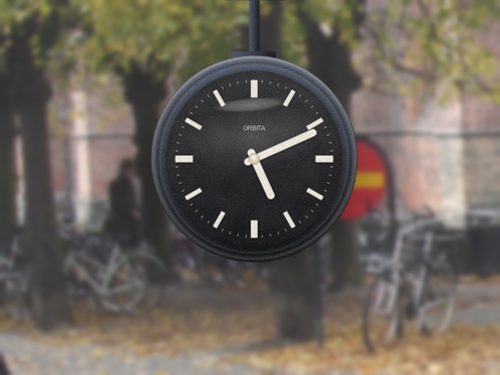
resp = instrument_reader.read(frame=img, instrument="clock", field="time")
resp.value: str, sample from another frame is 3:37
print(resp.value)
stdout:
5:11
